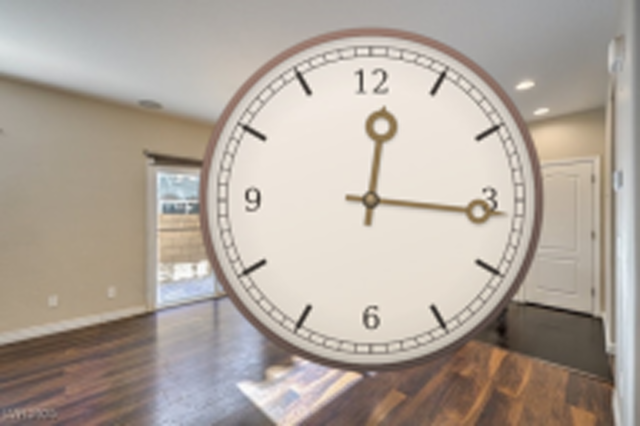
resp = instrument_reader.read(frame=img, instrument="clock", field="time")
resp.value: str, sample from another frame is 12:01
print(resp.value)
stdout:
12:16
